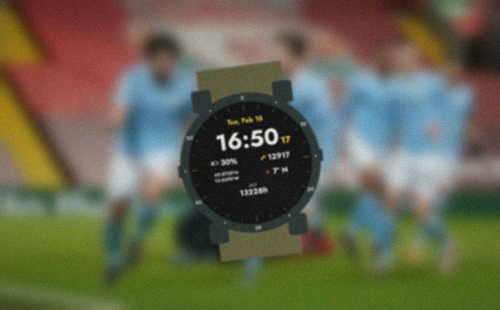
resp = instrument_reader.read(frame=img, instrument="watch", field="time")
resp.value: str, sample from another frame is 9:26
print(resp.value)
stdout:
16:50
